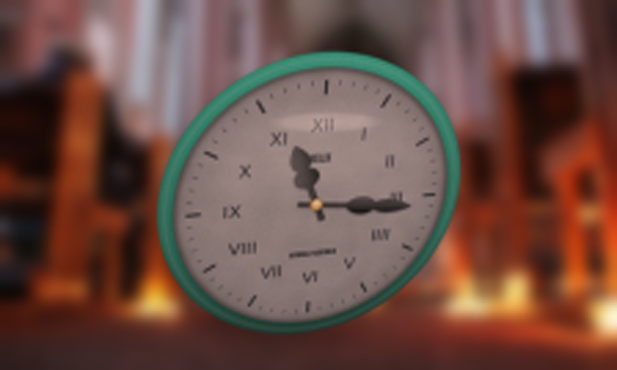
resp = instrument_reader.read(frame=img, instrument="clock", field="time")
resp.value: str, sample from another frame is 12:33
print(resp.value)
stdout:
11:16
